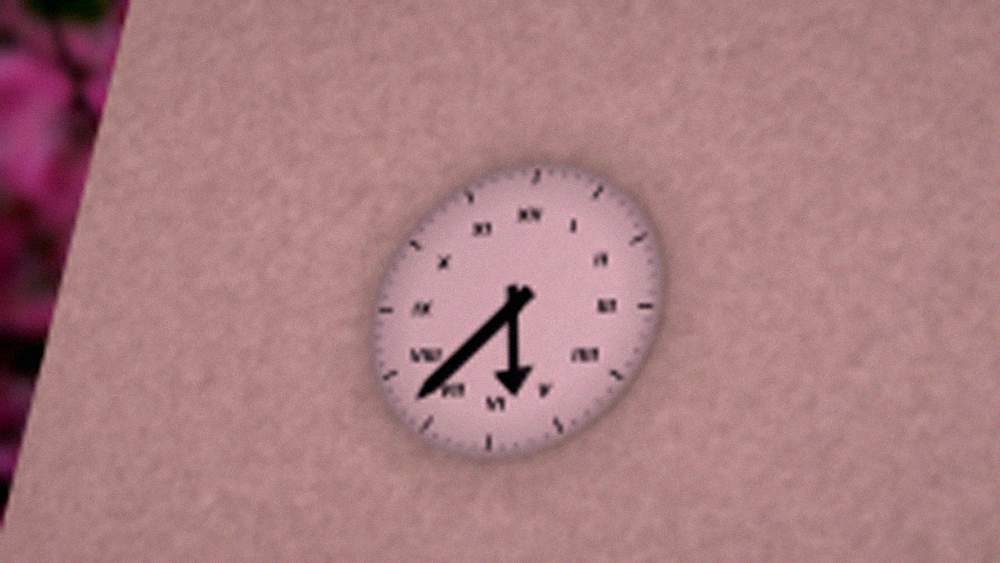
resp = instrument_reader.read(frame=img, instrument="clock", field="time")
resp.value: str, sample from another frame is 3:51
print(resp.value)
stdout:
5:37
